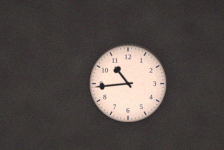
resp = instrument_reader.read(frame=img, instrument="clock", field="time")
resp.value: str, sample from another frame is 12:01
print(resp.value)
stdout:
10:44
